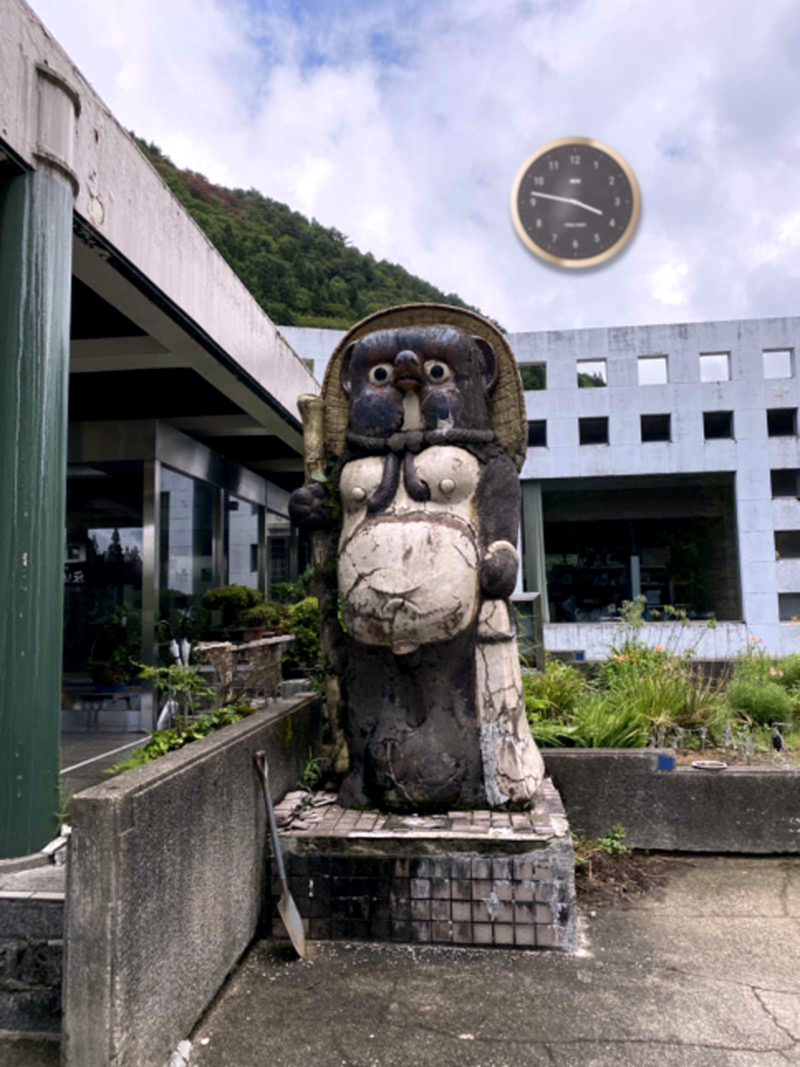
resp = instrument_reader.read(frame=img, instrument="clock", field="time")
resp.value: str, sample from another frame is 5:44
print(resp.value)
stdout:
3:47
